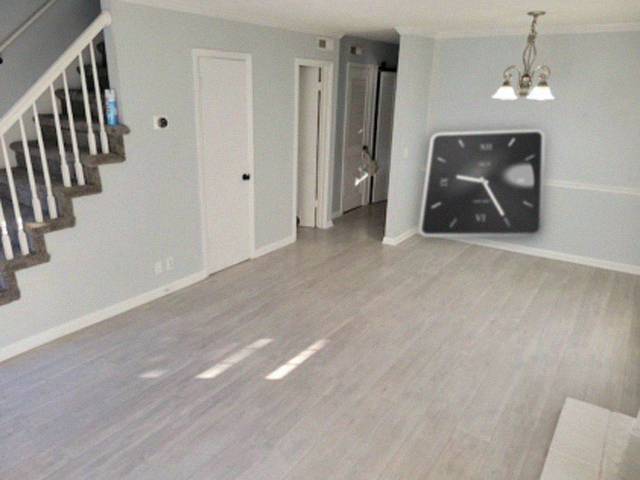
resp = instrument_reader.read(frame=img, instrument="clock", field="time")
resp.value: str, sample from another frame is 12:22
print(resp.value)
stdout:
9:25
